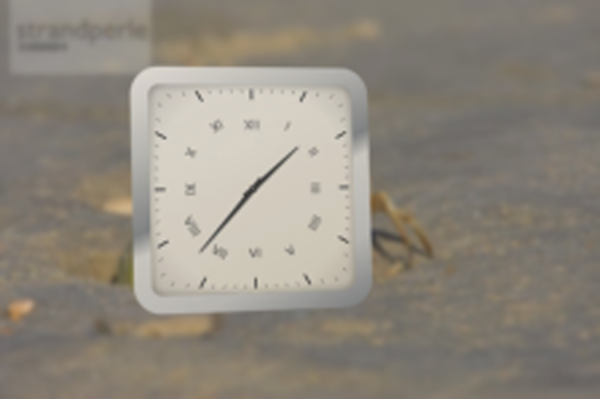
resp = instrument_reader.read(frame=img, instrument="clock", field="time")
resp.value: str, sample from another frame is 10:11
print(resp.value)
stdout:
1:37
